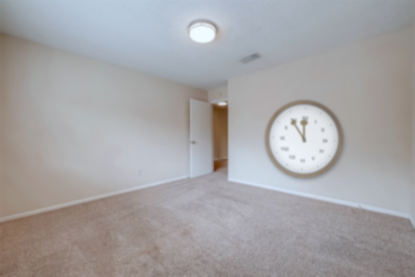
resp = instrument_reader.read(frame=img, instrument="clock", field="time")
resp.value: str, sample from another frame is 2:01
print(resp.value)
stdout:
11:54
